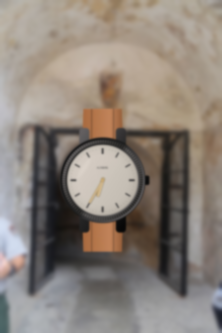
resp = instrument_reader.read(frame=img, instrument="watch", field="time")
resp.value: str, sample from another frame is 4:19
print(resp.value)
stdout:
6:35
